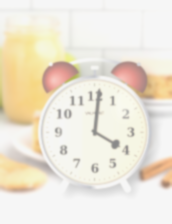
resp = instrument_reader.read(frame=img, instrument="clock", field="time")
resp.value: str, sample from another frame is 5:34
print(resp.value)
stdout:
4:01
